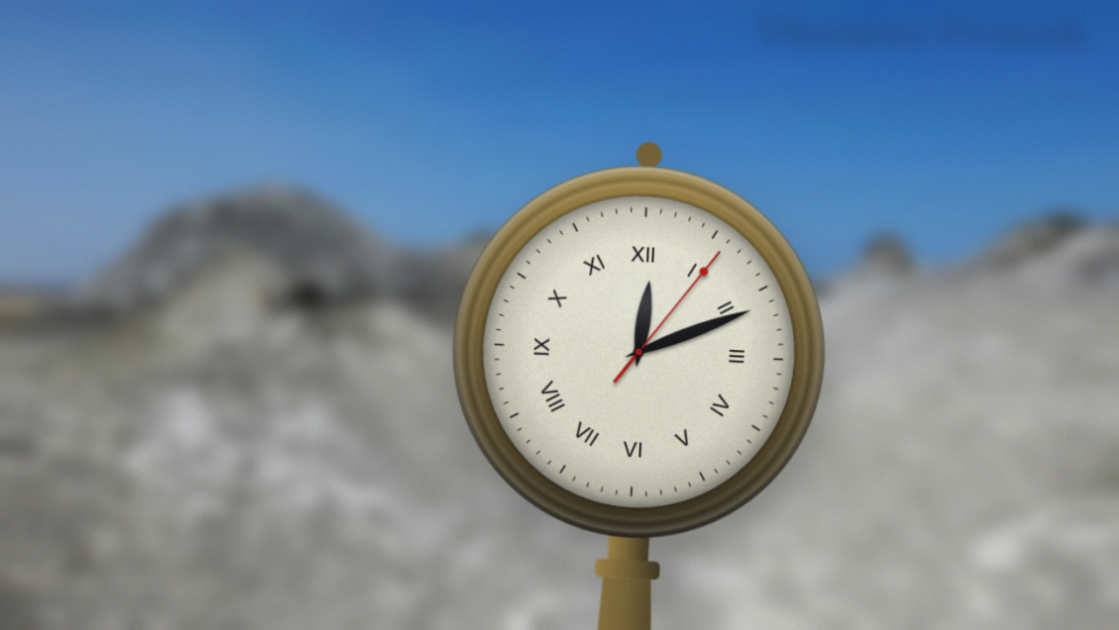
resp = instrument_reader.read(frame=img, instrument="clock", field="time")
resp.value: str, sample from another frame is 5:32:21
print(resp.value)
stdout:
12:11:06
